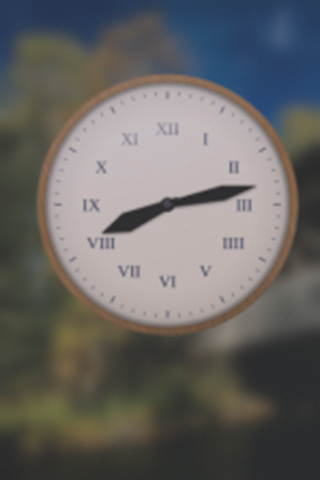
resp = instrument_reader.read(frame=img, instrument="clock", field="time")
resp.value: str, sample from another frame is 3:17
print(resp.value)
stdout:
8:13
